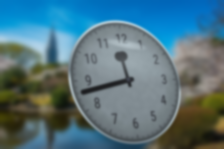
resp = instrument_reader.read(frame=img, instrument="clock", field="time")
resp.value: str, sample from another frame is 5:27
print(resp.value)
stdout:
11:43
